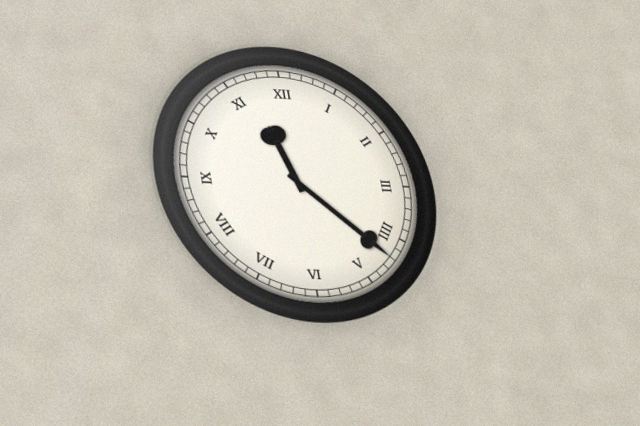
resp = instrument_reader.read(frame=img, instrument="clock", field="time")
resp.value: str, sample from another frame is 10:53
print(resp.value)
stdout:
11:22
